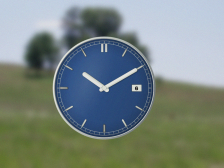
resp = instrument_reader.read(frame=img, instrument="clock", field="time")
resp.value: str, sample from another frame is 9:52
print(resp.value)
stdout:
10:10
